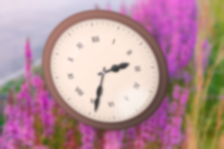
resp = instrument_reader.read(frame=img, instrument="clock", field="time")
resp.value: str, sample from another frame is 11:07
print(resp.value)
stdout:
2:34
